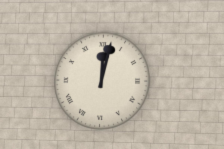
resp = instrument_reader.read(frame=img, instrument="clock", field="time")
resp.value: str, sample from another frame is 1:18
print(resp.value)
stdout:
12:02
